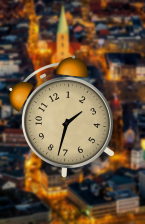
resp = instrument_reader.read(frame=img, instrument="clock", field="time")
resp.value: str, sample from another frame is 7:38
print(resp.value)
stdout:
2:37
